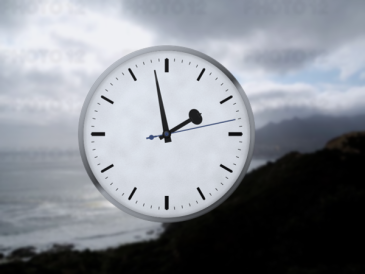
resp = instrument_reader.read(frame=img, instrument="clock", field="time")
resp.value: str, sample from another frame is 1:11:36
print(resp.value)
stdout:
1:58:13
